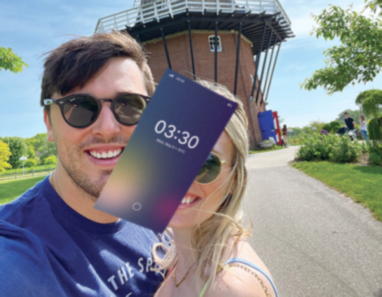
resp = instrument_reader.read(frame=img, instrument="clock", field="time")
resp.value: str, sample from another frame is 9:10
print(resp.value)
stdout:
3:30
